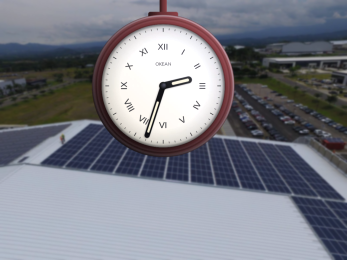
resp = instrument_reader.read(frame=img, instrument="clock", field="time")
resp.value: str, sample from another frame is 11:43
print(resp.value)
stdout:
2:33
